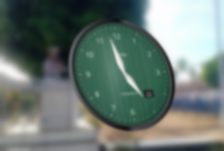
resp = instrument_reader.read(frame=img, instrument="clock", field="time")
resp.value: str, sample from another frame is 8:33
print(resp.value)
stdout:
4:58
